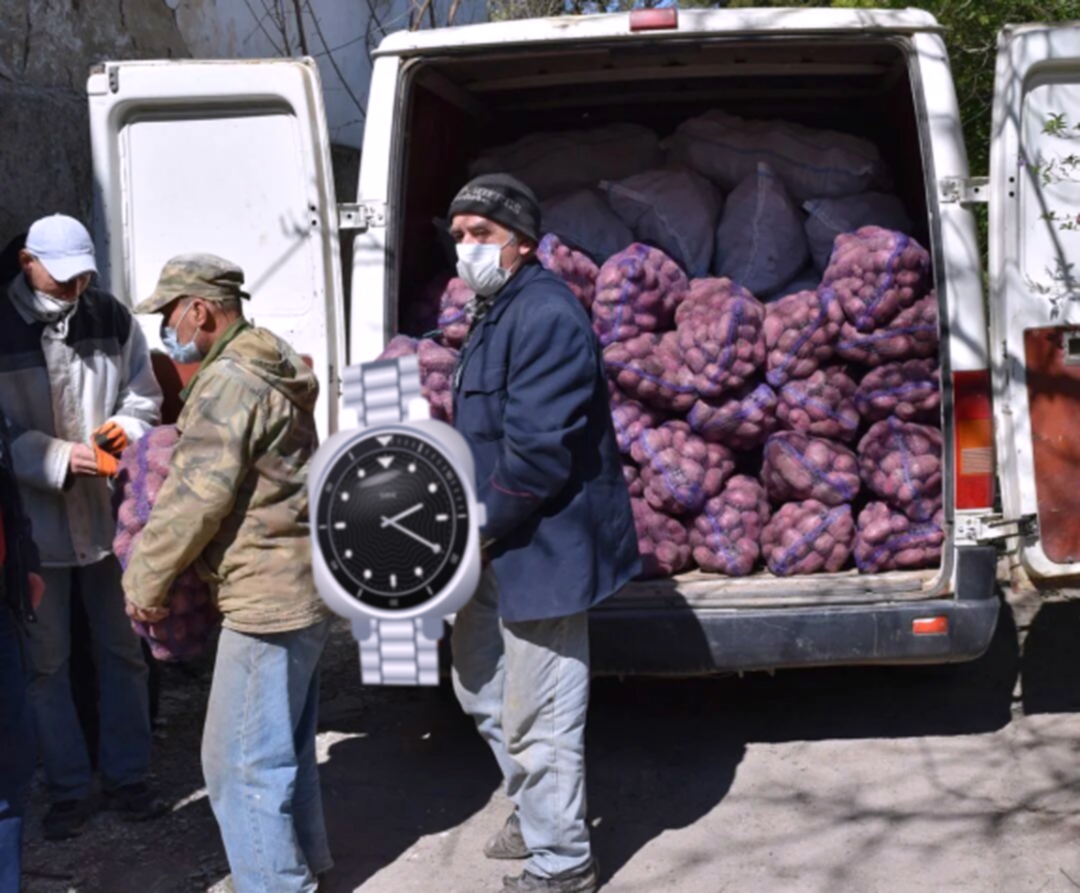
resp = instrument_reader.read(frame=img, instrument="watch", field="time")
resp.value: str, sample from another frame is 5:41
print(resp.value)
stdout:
2:20
